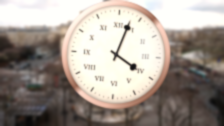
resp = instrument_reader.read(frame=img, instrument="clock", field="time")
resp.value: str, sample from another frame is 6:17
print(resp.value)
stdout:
4:03
